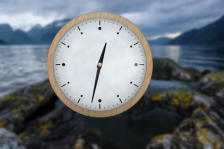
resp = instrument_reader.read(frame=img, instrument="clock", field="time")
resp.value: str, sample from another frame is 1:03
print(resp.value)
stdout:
12:32
